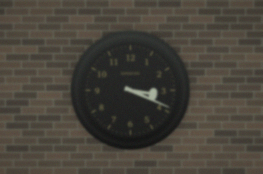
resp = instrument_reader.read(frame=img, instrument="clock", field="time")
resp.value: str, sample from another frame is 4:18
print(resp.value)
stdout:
3:19
